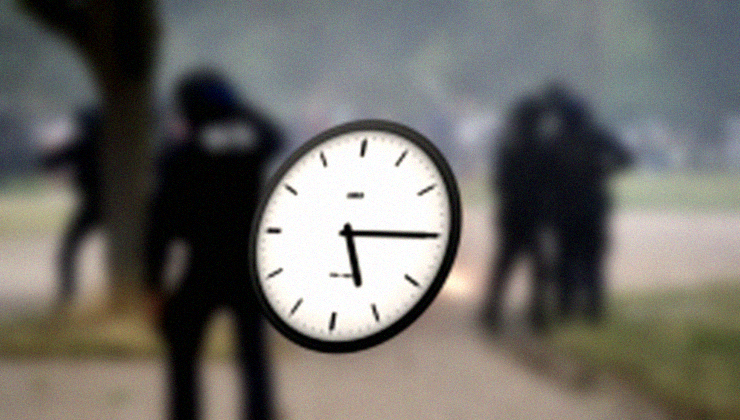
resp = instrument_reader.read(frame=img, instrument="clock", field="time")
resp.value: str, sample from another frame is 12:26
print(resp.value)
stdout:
5:15
